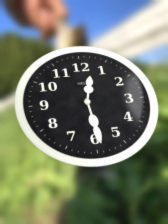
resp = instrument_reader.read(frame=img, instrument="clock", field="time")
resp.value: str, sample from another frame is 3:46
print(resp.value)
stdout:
12:29
